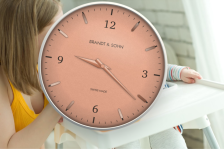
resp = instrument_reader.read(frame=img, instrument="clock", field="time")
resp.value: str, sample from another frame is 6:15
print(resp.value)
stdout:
9:21
